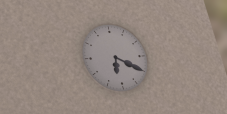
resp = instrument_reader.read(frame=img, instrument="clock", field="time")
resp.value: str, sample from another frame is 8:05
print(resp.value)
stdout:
6:20
